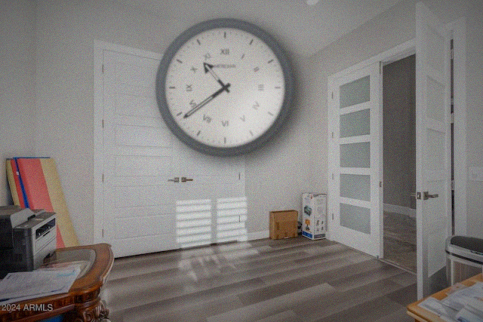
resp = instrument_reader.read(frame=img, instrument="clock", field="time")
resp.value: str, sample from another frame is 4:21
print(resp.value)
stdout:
10:39
